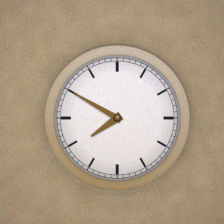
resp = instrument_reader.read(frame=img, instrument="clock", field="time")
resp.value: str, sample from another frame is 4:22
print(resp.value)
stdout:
7:50
